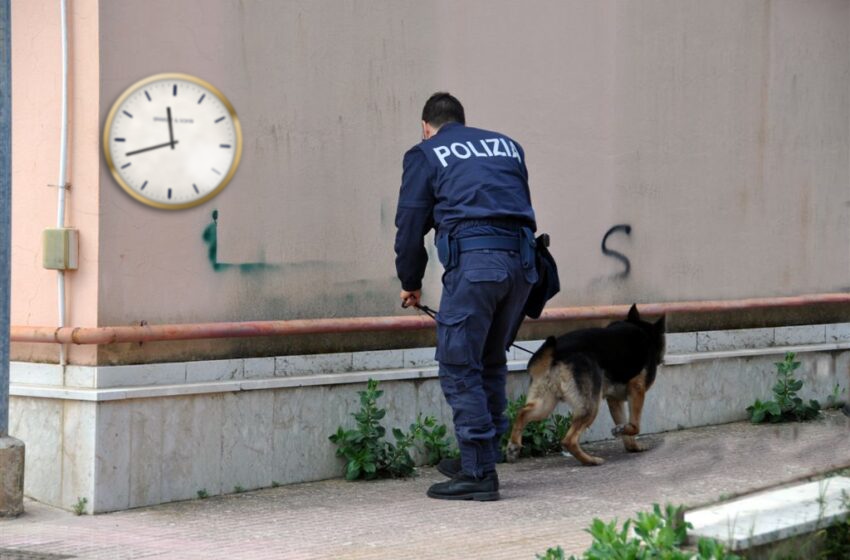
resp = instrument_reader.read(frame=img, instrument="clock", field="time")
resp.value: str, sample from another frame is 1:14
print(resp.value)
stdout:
11:42
